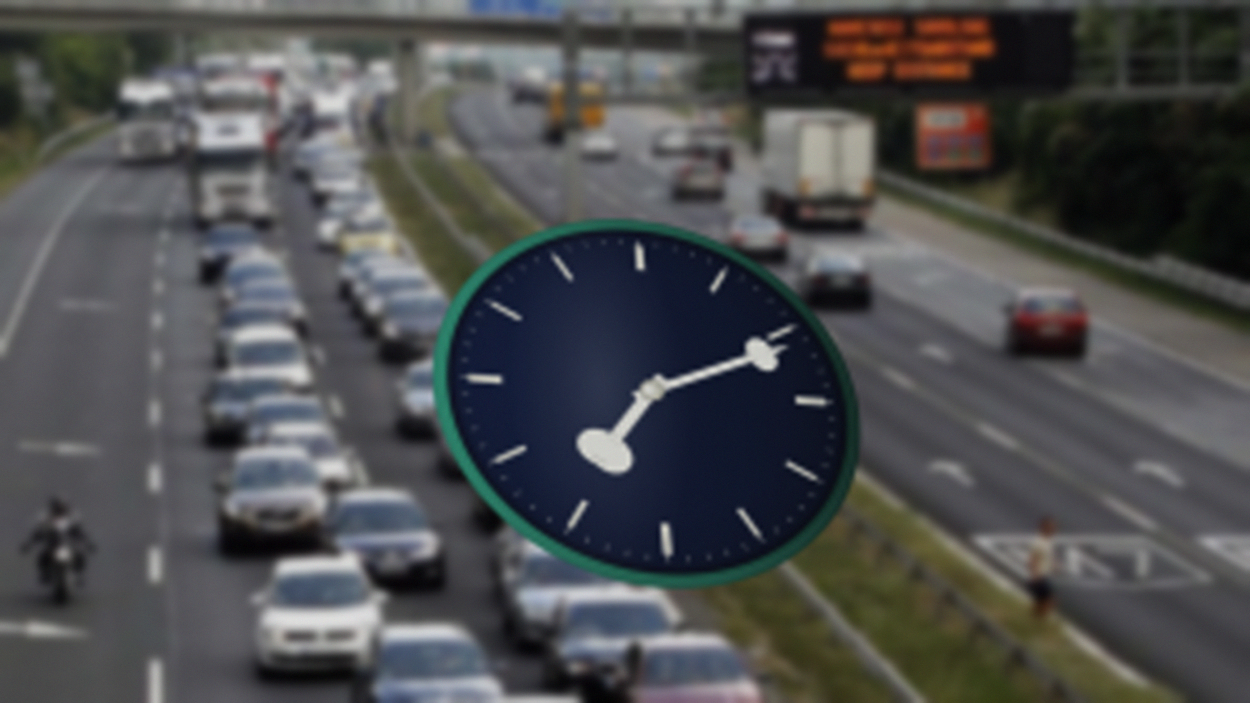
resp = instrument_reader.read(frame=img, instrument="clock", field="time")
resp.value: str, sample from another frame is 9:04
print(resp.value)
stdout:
7:11
